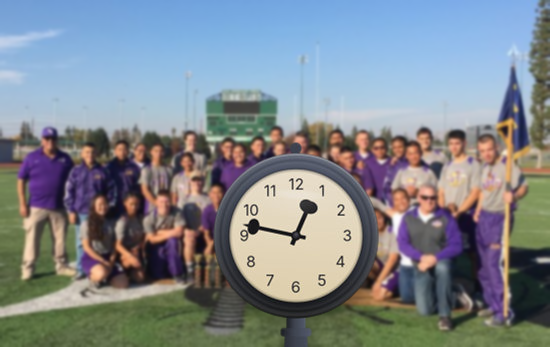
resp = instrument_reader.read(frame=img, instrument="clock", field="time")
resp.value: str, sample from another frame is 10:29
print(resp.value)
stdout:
12:47
